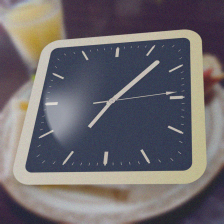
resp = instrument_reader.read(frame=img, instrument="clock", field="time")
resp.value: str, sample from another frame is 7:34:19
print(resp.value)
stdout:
7:07:14
